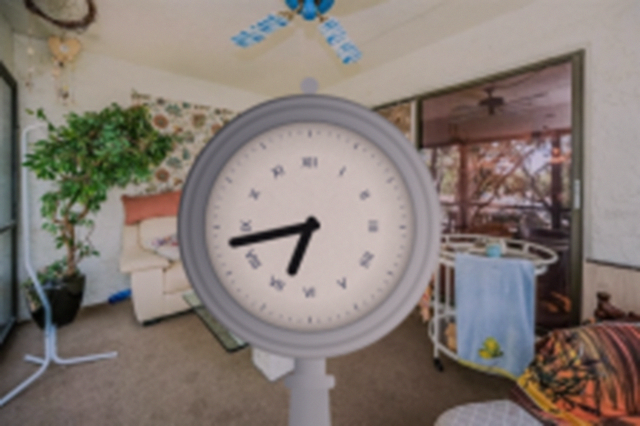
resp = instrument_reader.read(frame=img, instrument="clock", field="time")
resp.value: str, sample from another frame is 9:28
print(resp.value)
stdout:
6:43
